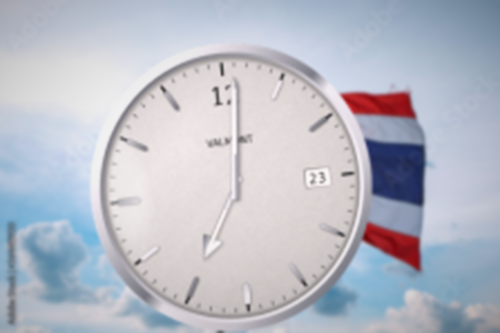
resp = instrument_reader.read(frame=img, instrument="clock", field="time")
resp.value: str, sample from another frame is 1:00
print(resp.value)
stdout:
7:01
